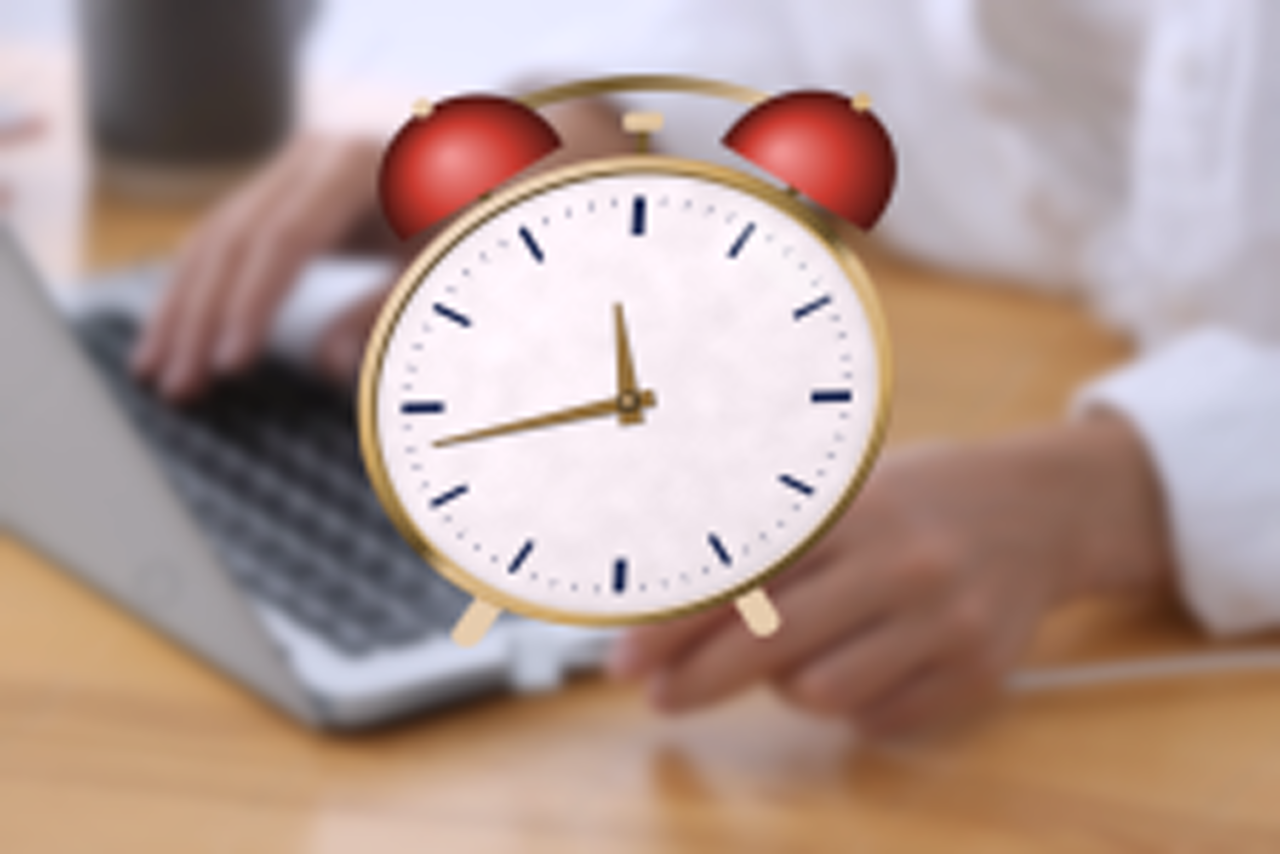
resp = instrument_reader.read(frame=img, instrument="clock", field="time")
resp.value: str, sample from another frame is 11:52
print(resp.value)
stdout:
11:43
